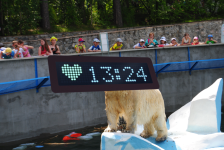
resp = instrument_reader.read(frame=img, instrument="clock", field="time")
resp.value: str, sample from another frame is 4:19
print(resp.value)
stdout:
13:24
